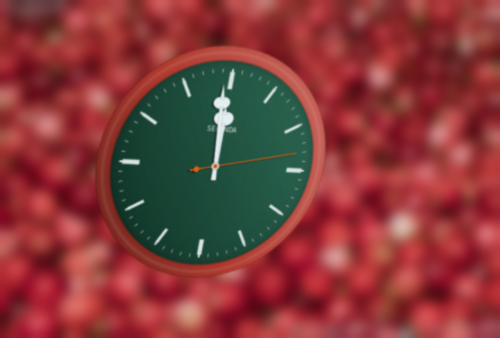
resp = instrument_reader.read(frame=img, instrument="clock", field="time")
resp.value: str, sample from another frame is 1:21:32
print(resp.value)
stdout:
11:59:13
